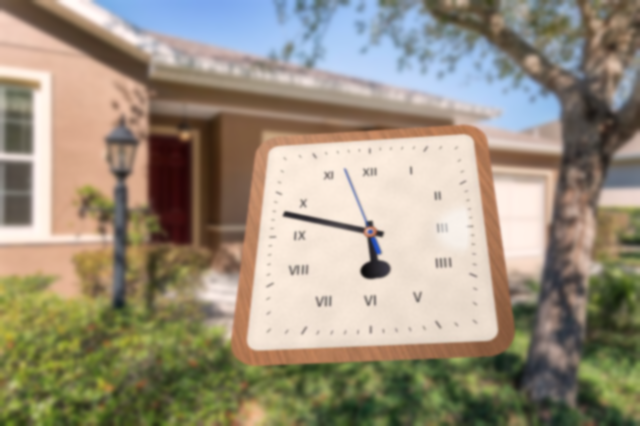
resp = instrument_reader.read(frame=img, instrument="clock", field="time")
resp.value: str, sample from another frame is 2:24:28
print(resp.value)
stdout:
5:47:57
